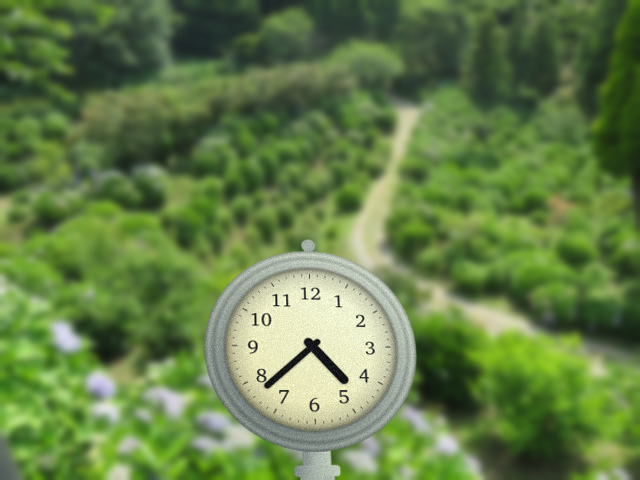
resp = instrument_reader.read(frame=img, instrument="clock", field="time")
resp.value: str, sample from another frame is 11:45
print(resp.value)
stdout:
4:38
